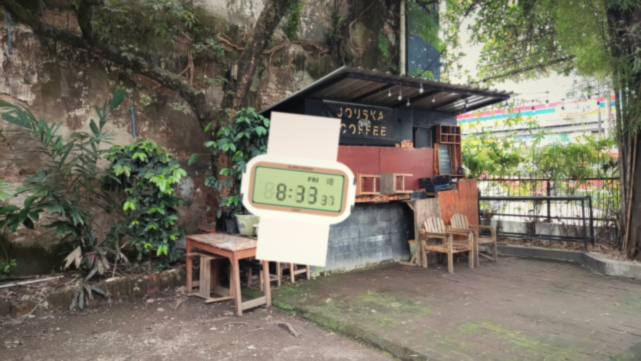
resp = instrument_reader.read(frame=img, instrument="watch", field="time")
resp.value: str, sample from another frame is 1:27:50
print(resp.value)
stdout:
8:33:37
